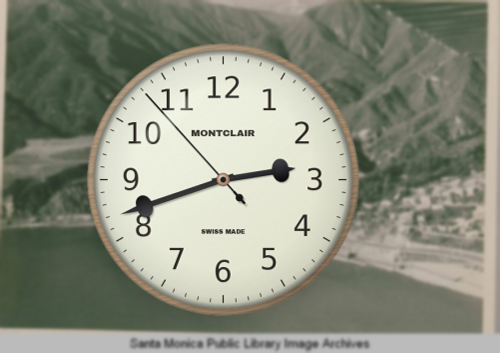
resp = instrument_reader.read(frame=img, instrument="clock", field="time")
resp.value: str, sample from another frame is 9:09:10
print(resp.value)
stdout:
2:41:53
